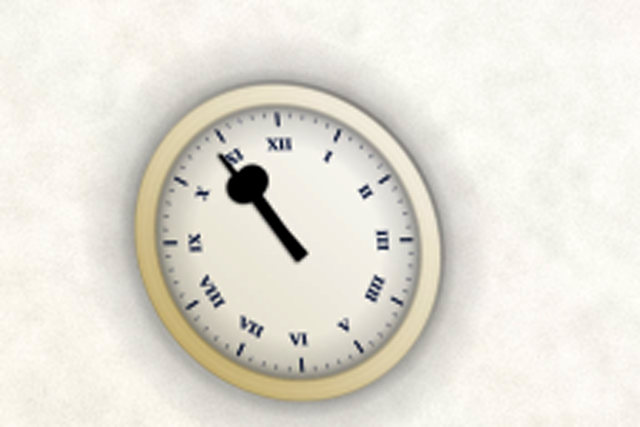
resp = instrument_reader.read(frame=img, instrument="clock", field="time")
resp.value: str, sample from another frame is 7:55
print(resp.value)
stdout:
10:54
